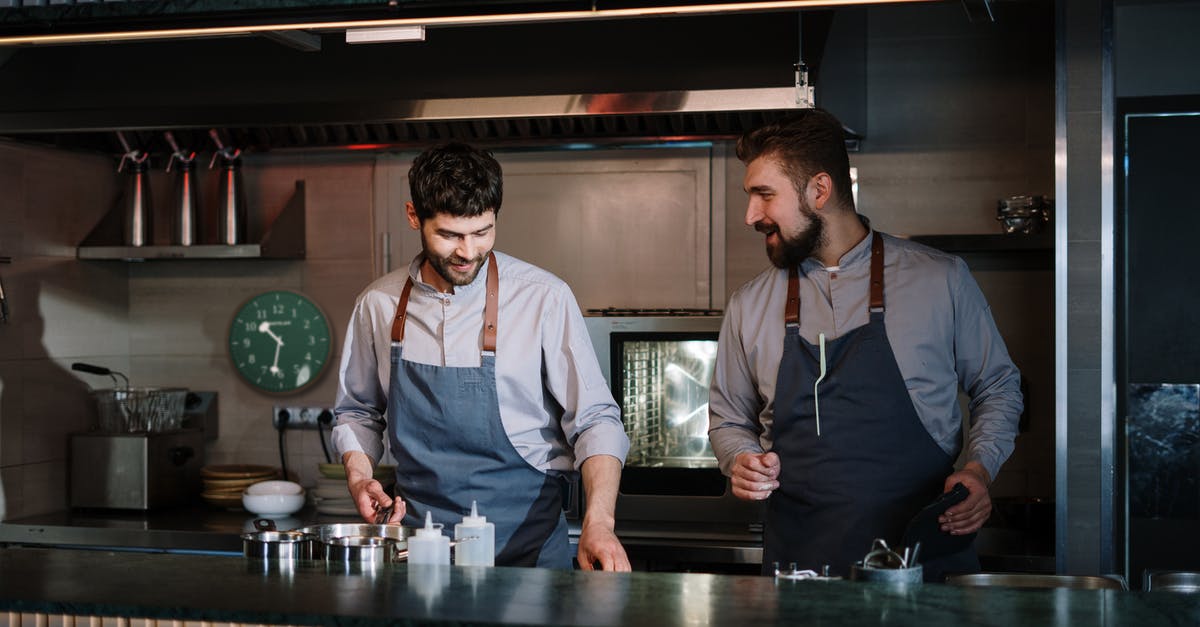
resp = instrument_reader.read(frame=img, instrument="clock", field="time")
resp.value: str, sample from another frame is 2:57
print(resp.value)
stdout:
10:32
